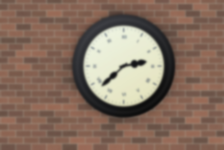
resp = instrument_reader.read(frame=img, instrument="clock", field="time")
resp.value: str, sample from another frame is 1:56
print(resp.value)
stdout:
2:38
